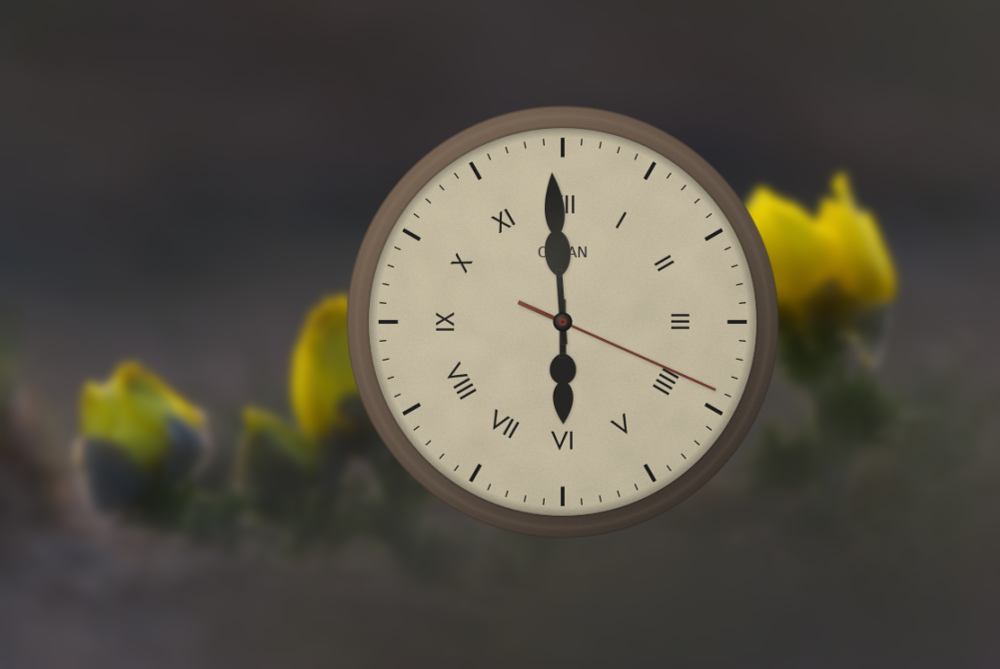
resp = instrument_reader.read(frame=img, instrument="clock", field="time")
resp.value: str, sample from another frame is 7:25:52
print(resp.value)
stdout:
5:59:19
